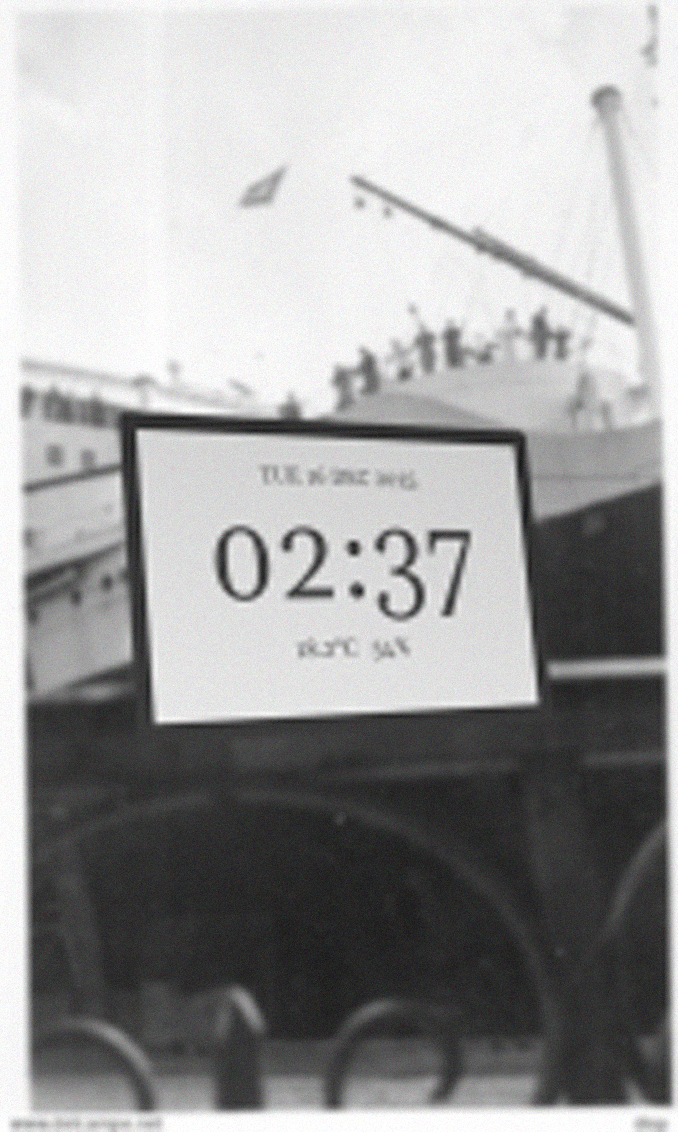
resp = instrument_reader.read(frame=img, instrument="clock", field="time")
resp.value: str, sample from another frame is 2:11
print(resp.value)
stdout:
2:37
